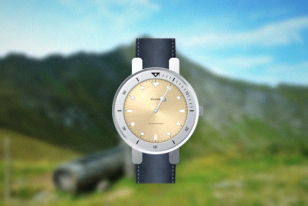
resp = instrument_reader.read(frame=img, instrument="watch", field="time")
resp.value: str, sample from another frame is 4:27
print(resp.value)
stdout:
1:05
